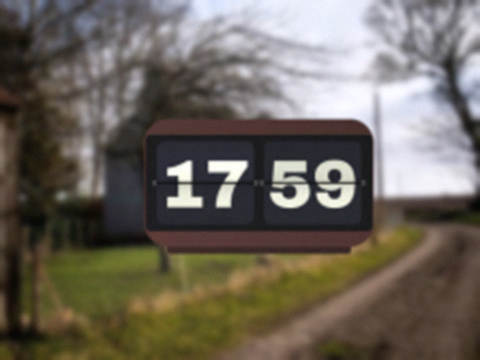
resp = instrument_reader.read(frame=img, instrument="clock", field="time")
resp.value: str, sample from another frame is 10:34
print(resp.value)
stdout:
17:59
